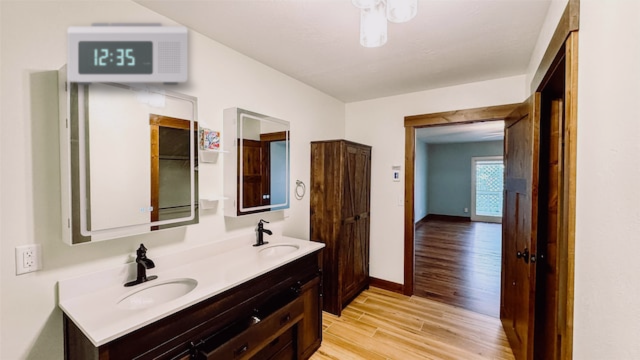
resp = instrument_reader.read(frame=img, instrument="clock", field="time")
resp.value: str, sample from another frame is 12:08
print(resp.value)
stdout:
12:35
